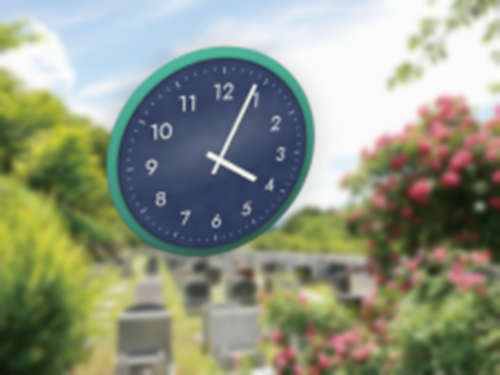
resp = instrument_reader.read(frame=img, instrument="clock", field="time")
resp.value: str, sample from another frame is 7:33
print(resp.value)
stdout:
4:04
